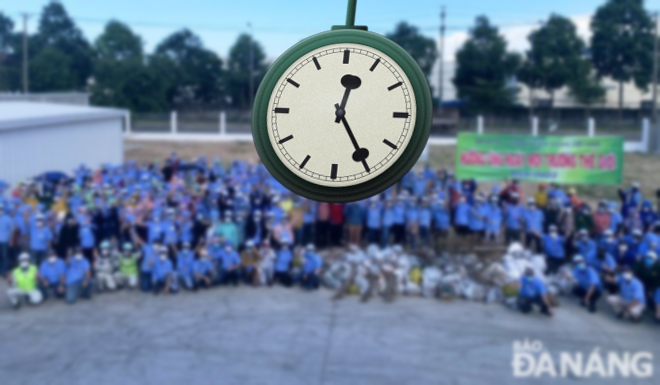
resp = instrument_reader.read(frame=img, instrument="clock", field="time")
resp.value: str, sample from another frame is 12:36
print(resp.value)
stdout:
12:25
